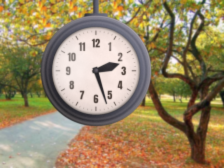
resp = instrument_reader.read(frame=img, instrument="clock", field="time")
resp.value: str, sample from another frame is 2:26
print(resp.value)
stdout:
2:27
